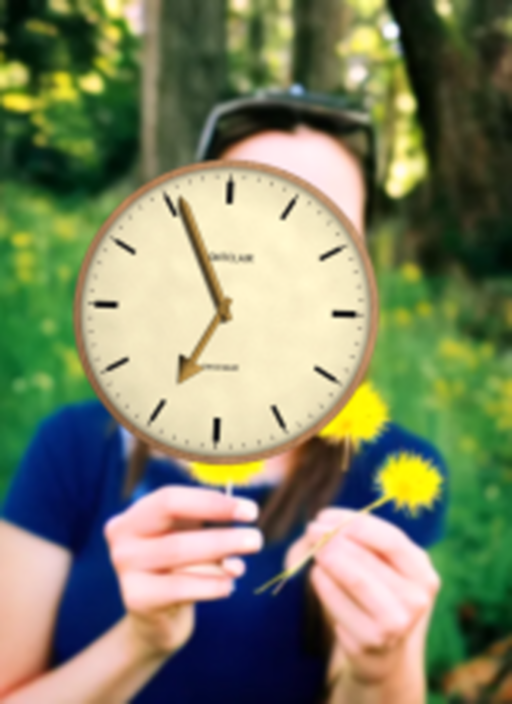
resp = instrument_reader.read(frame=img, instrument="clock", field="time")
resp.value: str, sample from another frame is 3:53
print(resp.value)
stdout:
6:56
